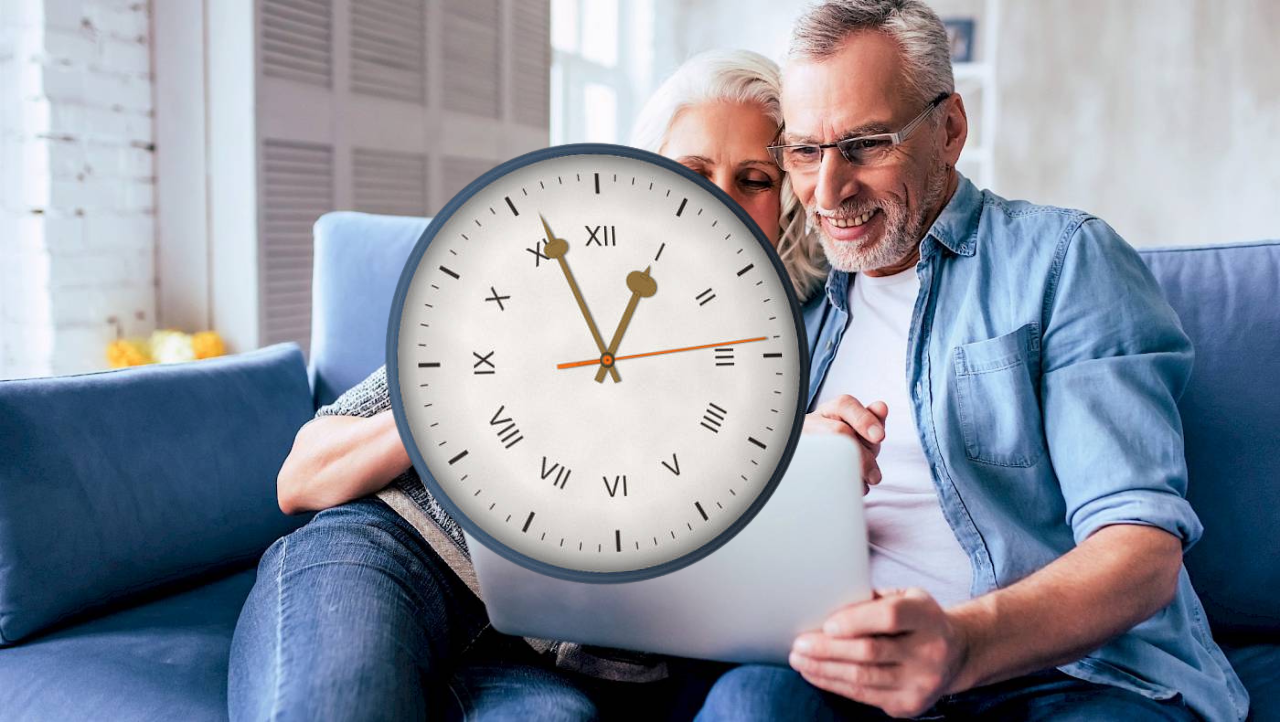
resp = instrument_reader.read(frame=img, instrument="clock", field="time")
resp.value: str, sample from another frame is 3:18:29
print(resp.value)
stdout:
12:56:14
